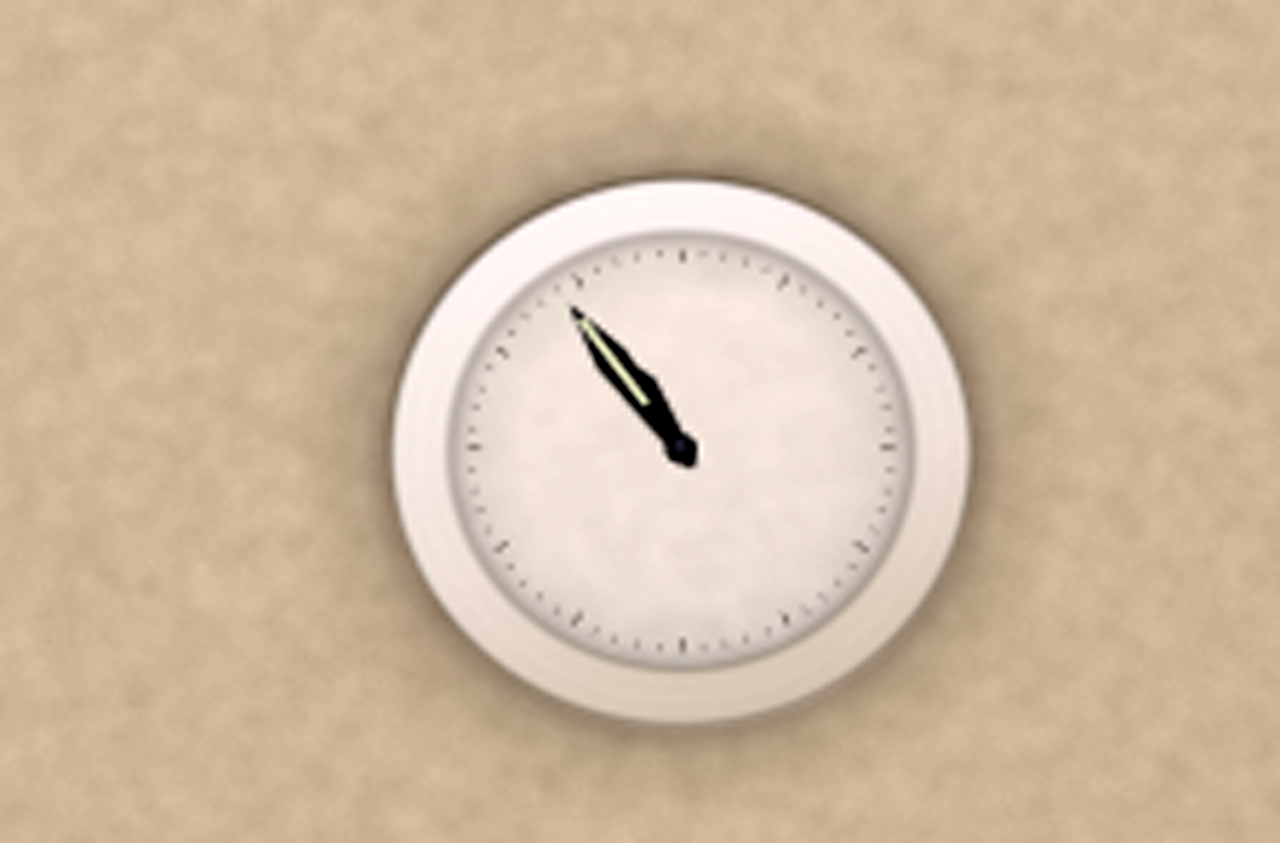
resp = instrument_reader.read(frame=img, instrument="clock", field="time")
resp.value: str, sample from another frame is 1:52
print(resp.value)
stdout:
10:54
